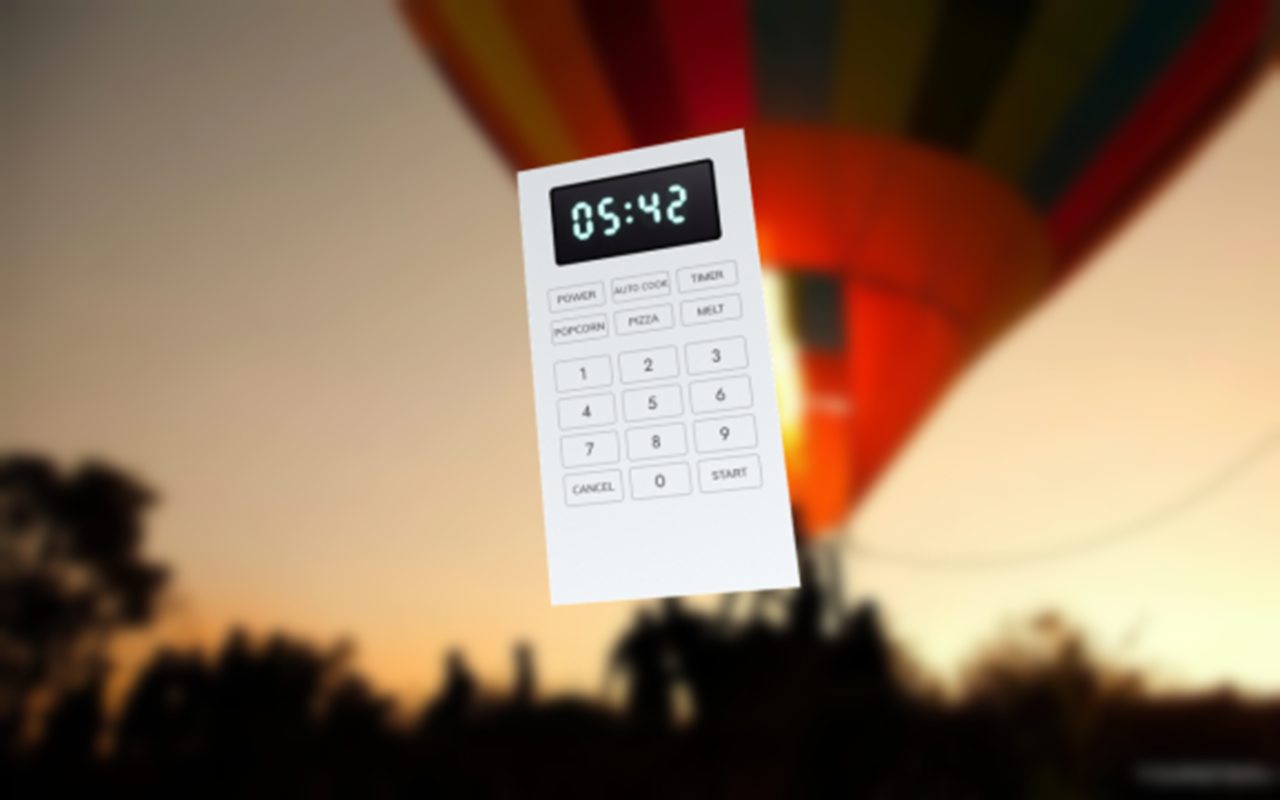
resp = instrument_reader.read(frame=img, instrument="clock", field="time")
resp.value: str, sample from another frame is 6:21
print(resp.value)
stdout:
5:42
